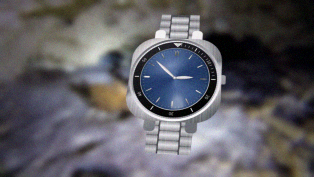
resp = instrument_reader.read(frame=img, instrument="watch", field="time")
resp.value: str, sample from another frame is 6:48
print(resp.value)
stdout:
2:52
